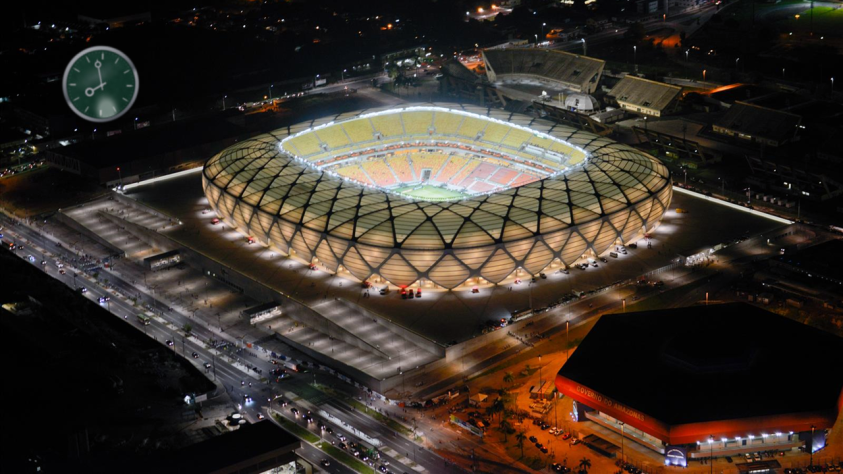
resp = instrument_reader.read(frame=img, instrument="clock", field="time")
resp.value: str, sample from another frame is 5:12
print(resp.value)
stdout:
7:58
